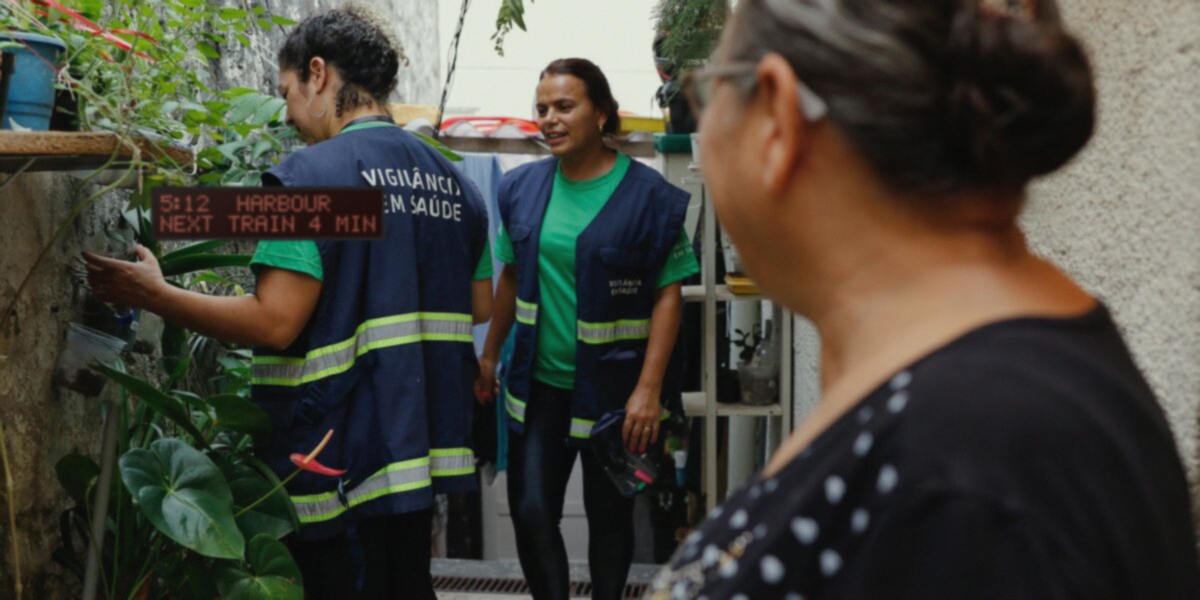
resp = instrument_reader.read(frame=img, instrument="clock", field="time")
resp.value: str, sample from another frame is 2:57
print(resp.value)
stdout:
5:12
